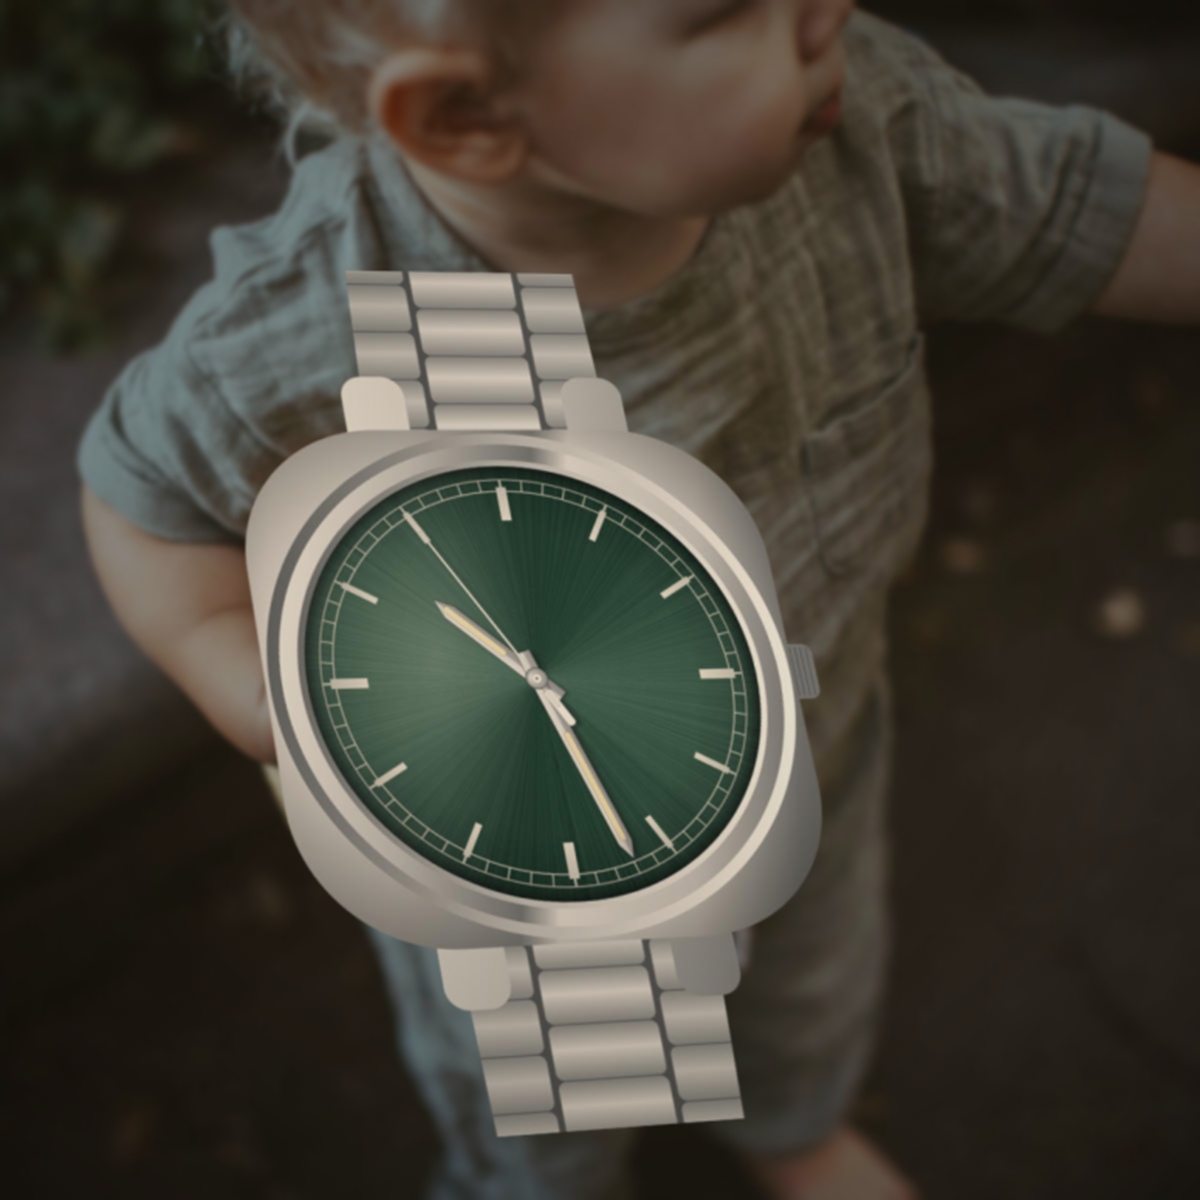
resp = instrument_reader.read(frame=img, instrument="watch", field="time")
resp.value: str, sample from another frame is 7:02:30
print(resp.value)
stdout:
10:26:55
